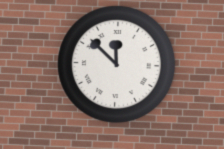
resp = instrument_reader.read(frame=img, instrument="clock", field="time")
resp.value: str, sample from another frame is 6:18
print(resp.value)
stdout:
11:52
